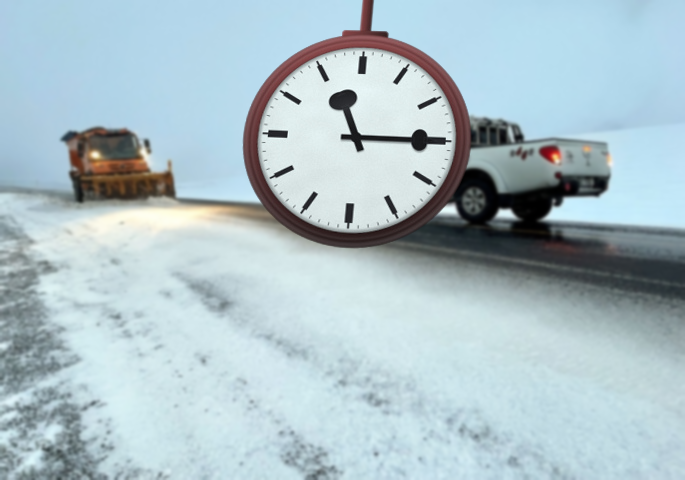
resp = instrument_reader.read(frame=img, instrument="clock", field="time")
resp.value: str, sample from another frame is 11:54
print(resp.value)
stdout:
11:15
